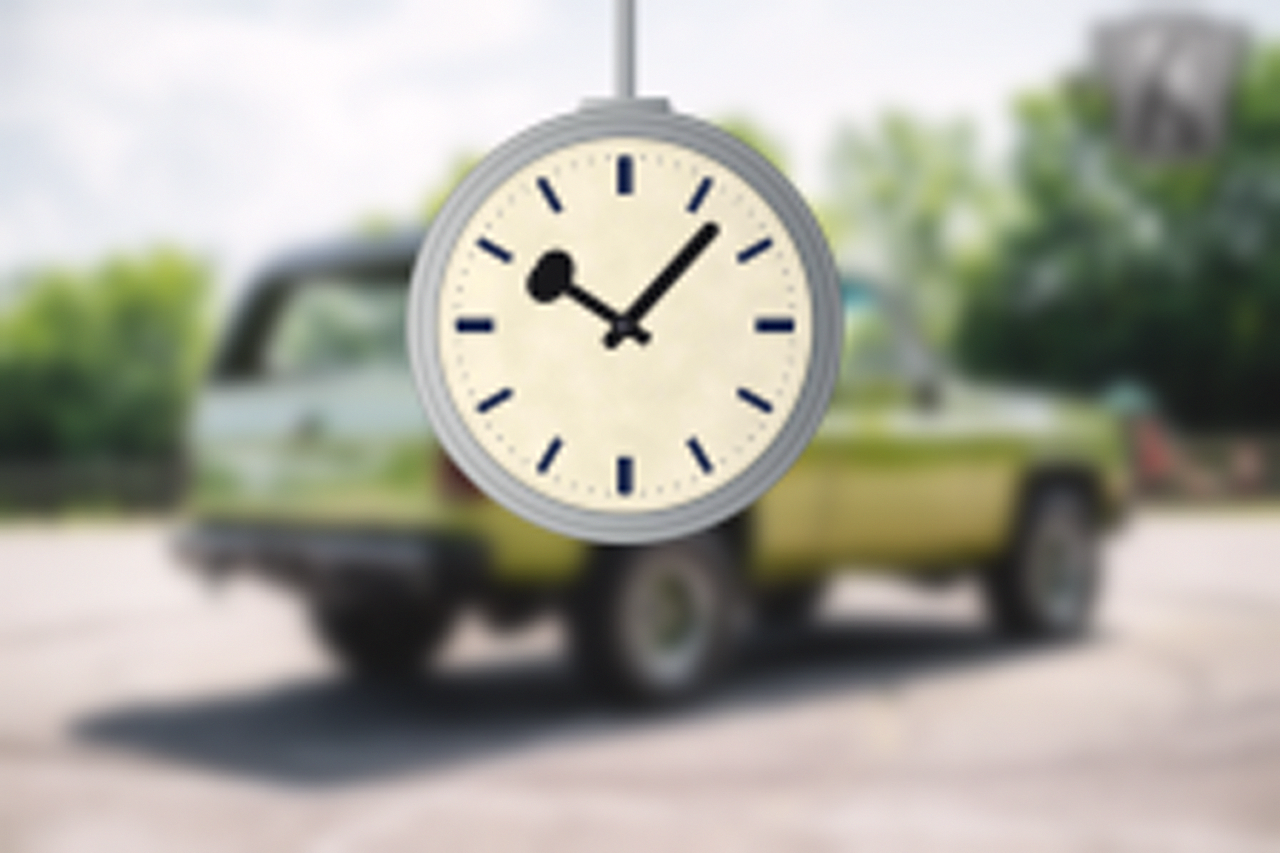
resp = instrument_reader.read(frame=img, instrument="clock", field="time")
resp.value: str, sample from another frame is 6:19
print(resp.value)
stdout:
10:07
